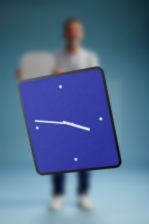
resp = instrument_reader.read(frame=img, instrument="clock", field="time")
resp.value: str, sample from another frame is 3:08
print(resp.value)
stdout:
3:47
